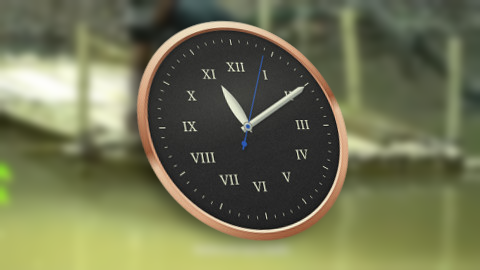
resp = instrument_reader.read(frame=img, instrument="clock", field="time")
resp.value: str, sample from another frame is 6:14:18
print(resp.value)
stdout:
11:10:04
